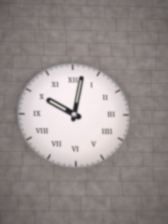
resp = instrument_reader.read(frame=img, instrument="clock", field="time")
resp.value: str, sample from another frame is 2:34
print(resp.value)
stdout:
10:02
